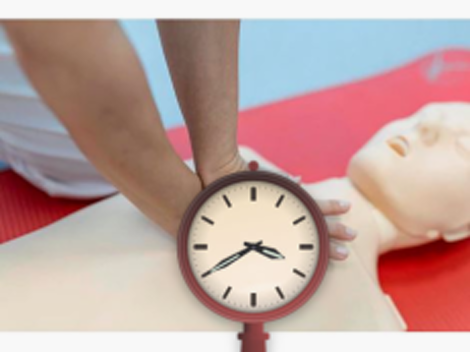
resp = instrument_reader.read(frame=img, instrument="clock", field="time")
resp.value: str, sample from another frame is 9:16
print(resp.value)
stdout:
3:40
